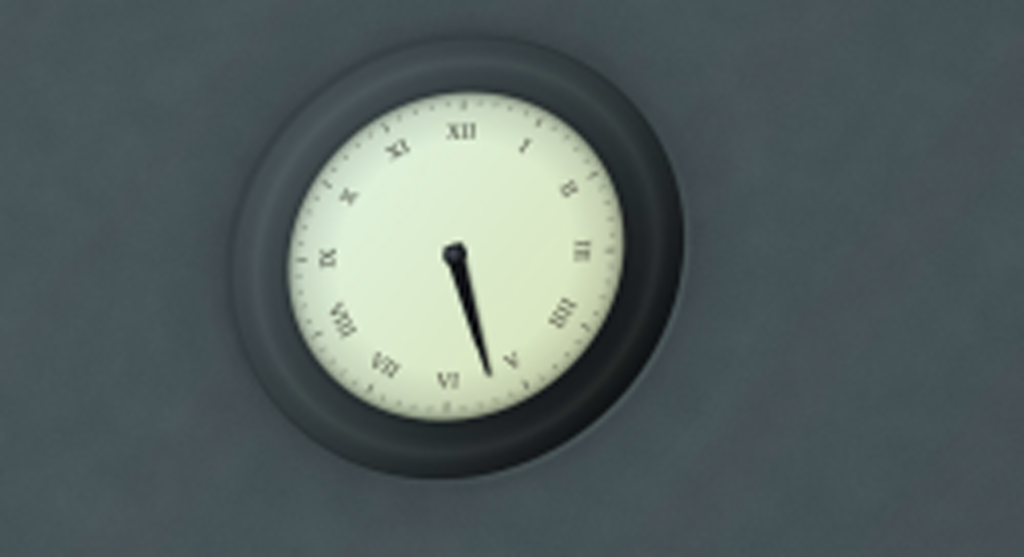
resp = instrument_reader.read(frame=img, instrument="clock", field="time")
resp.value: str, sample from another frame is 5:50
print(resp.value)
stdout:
5:27
